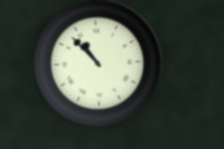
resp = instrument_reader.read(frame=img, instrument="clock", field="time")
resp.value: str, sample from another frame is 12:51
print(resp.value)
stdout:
10:53
